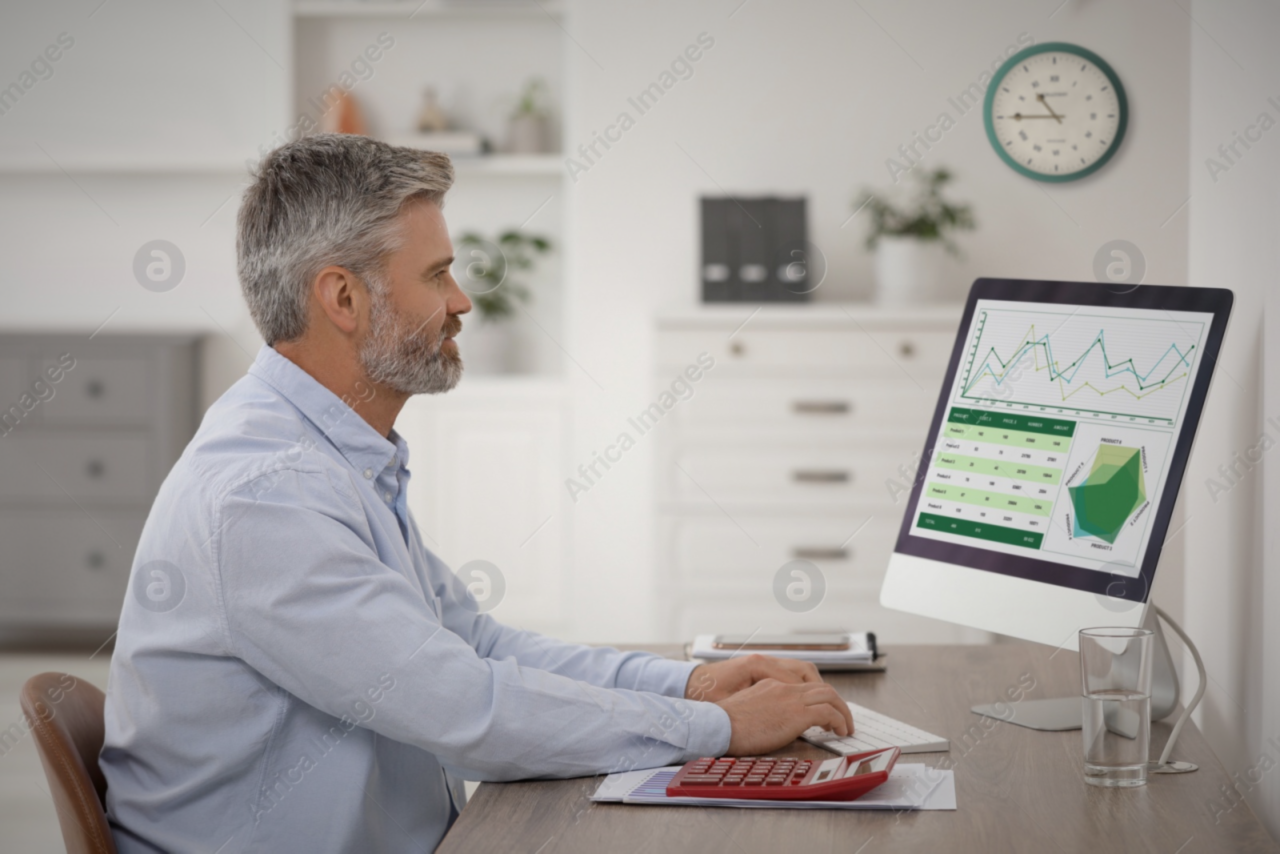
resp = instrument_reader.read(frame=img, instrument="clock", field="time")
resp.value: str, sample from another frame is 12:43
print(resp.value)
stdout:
10:45
